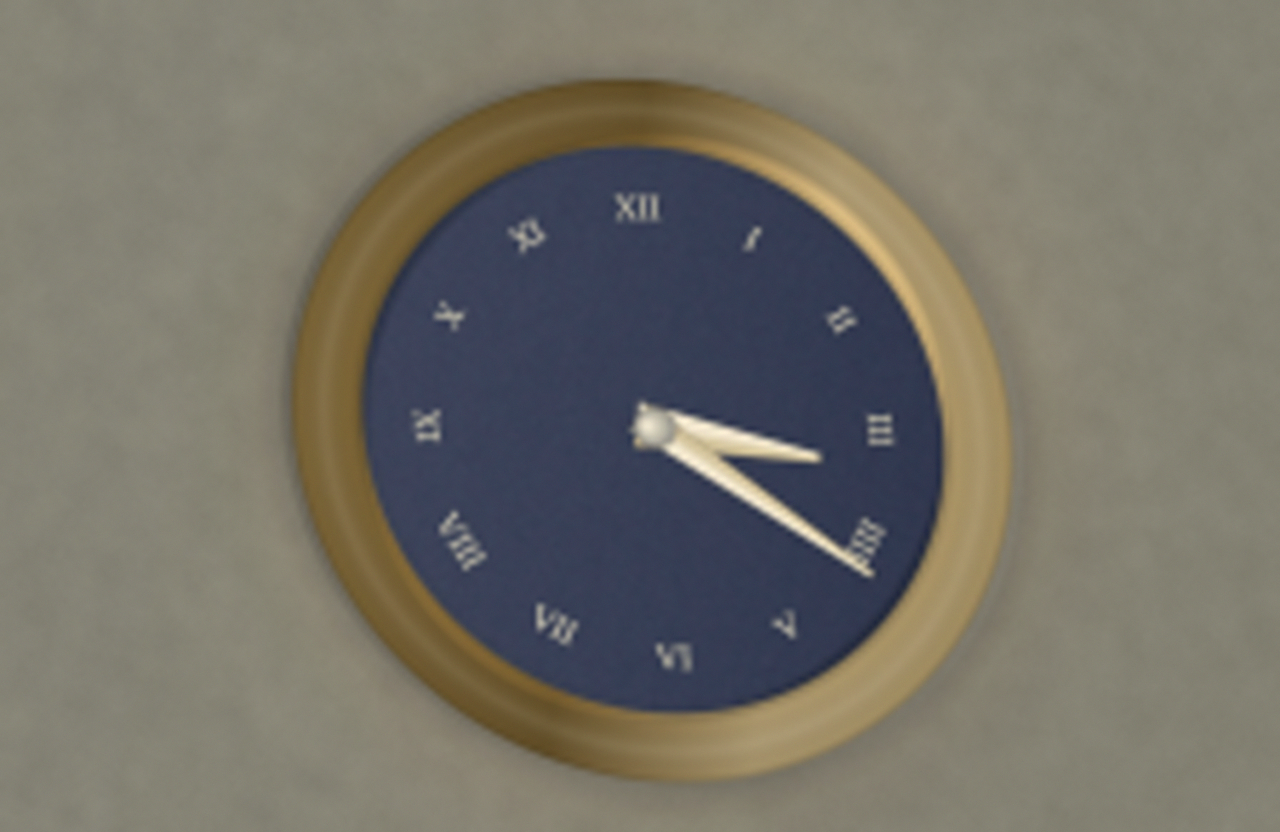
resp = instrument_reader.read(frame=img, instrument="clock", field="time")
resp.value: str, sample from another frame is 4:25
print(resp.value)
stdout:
3:21
